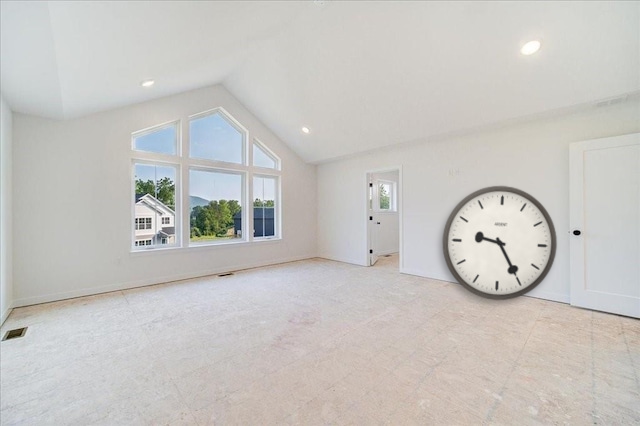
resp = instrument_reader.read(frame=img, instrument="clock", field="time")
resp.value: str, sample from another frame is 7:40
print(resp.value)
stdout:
9:25
